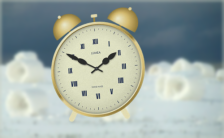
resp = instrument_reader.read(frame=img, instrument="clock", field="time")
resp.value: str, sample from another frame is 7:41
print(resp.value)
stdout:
1:50
